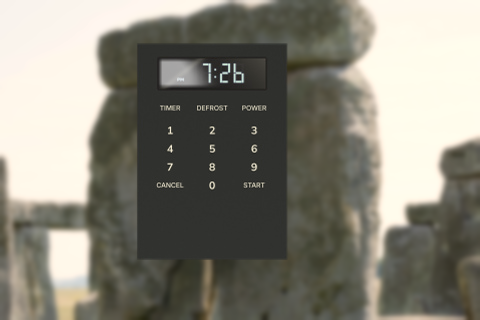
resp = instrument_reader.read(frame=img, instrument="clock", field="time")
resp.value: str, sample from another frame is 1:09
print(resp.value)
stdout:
7:26
